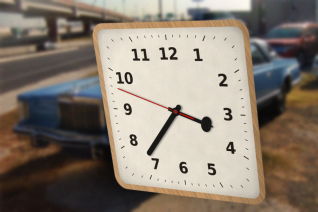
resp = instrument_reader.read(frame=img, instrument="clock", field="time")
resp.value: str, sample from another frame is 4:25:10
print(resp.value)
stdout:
3:36:48
